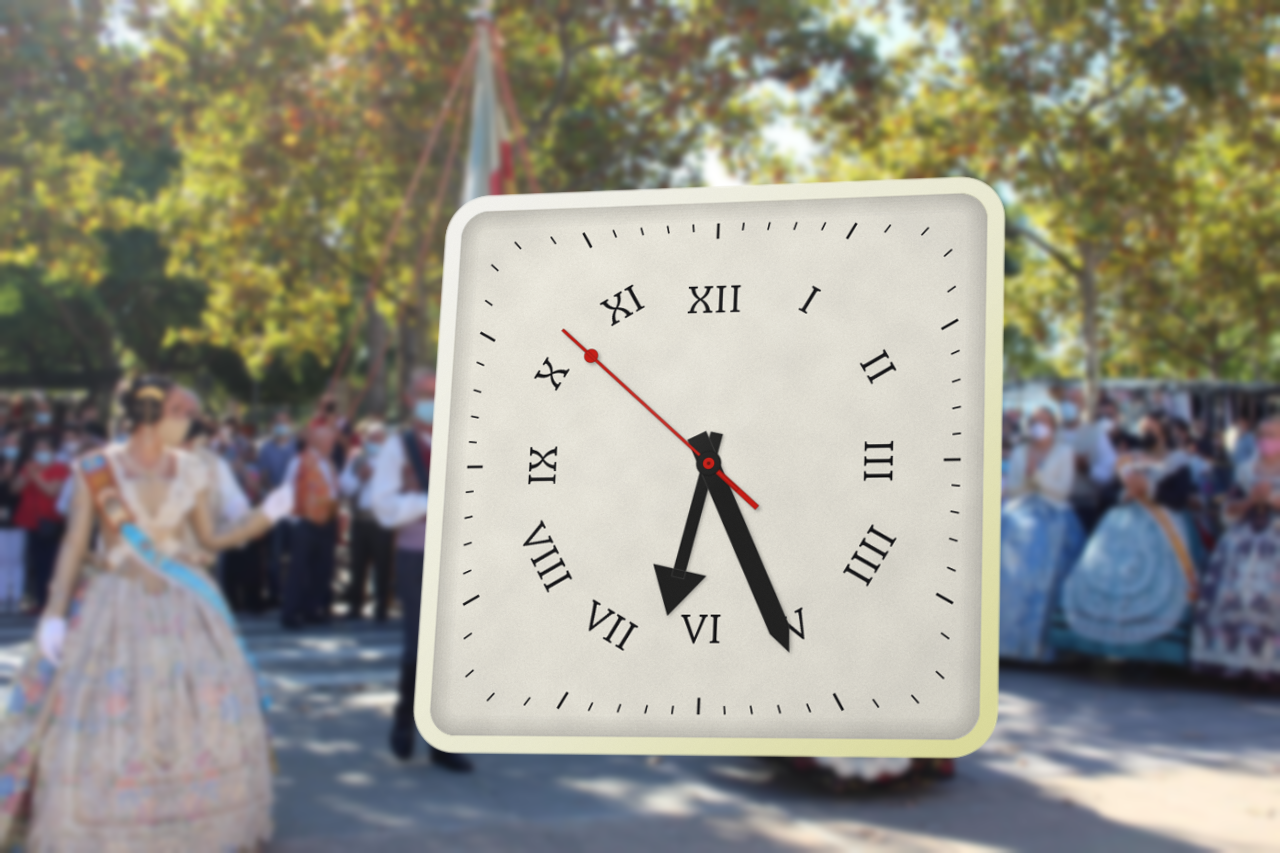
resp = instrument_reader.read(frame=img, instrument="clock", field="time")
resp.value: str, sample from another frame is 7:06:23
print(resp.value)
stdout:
6:25:52
